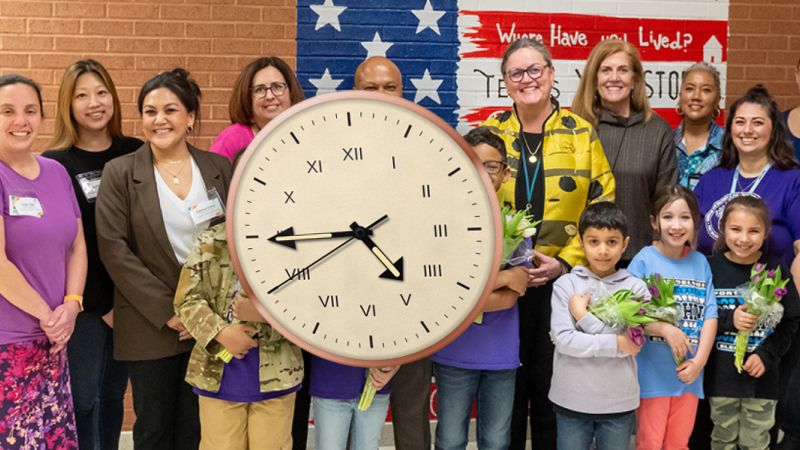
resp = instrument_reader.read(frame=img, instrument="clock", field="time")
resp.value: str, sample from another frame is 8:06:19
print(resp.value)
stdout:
4:44:40
